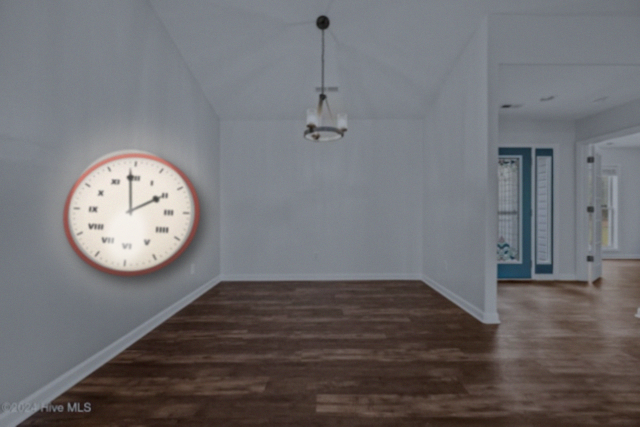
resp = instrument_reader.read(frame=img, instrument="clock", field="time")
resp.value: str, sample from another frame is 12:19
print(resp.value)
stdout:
1:59
